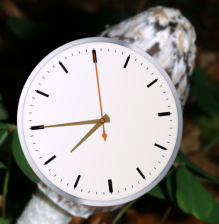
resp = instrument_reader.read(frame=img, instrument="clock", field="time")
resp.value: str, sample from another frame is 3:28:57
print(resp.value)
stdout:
7:45:00
